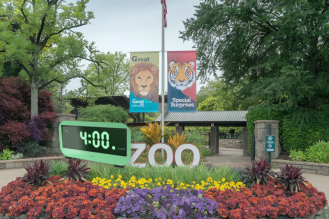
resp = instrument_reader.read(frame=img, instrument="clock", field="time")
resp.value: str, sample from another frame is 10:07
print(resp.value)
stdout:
4:00
